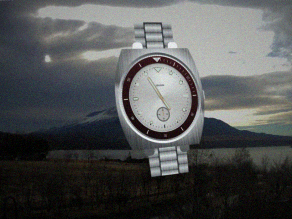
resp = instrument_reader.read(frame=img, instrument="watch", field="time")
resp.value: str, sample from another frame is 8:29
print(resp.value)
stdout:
4:55
